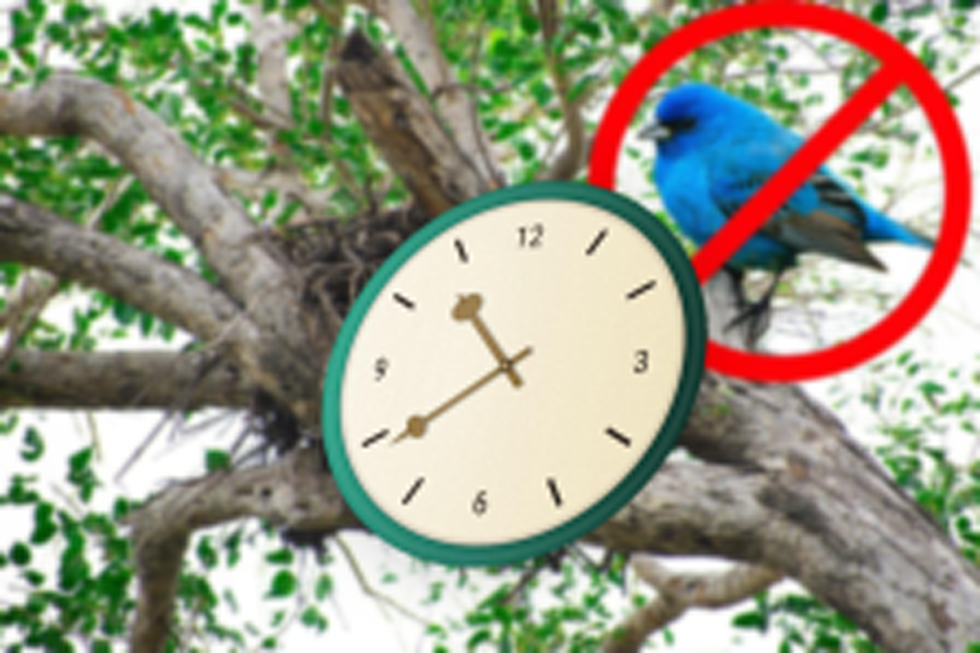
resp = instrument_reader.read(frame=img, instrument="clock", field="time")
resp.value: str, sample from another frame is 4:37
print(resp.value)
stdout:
10:39
